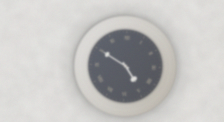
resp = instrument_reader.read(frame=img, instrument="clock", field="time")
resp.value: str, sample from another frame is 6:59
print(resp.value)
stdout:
4:50
